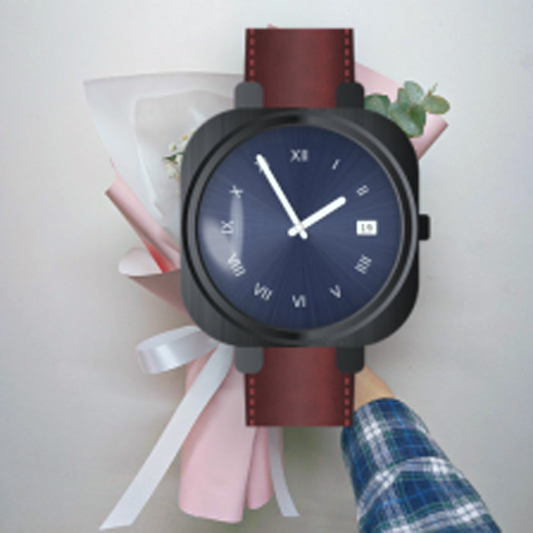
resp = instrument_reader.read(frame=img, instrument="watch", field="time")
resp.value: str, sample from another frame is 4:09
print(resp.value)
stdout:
1:55
